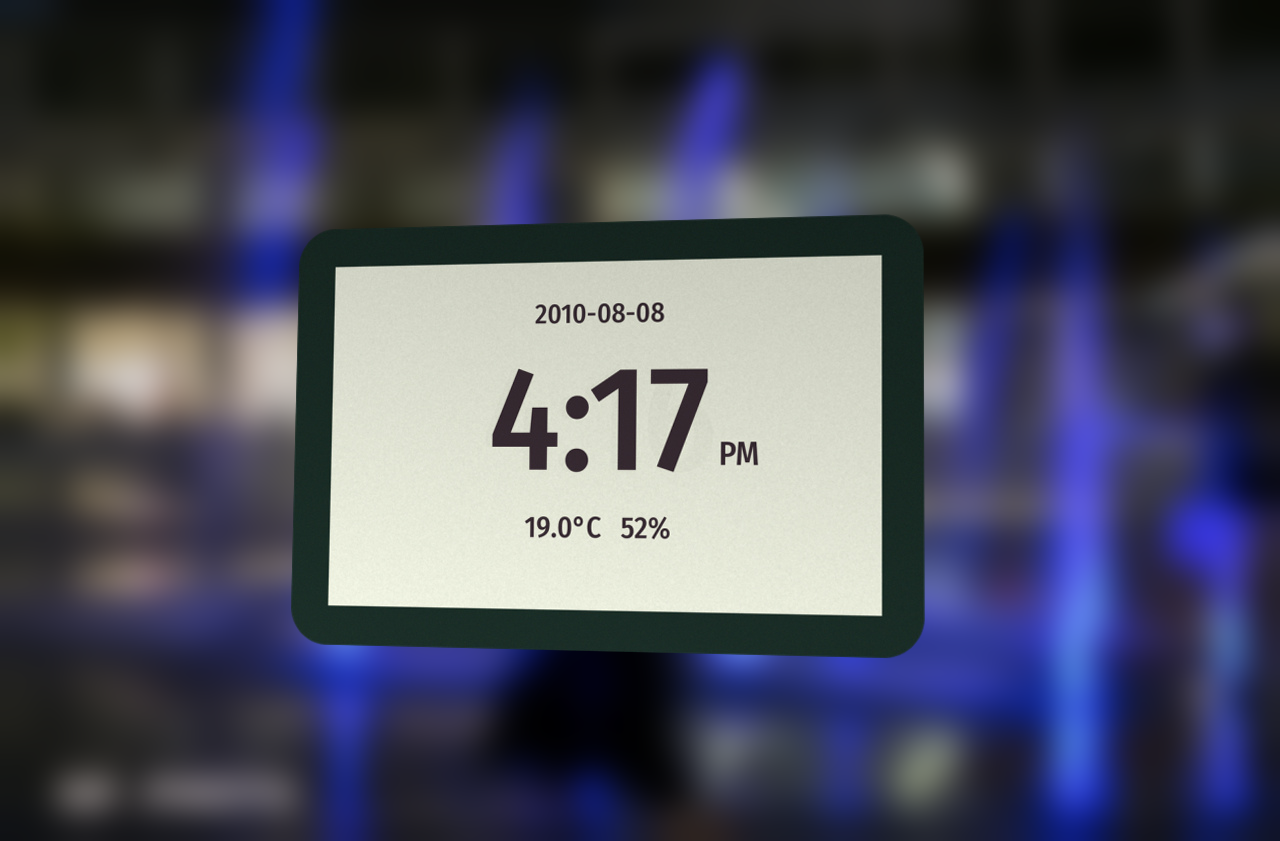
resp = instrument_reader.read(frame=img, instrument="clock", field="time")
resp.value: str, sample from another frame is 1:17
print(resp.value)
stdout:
4:17
